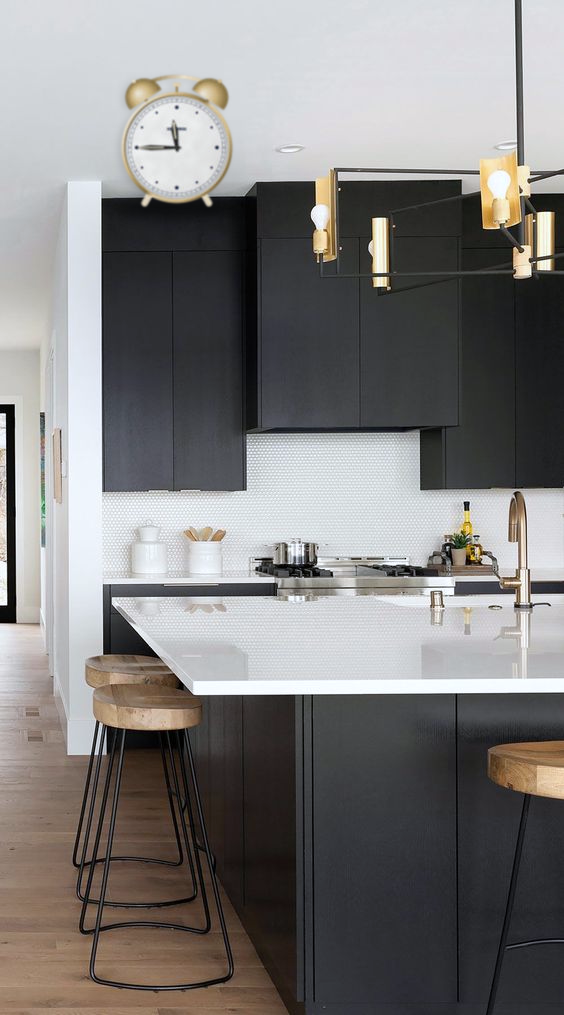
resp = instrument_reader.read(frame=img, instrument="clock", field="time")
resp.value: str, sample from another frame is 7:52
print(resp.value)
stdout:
11:45
